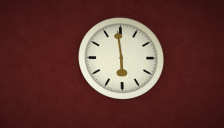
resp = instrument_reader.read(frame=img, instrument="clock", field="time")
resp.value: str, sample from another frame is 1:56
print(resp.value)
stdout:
5:59
